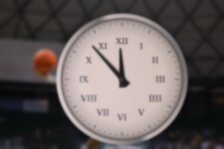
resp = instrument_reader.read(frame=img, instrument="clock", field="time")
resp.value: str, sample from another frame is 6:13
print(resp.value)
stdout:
11:53
